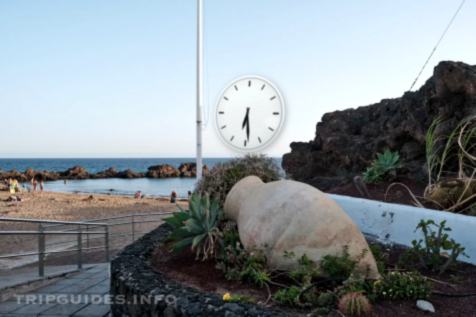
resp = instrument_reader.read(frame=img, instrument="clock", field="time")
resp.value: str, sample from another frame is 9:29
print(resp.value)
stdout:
6:29
